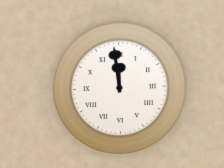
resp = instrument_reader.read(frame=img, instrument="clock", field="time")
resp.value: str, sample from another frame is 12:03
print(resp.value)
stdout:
11:59
